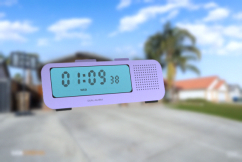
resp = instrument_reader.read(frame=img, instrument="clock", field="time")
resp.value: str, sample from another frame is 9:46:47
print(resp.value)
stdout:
1:09:38
